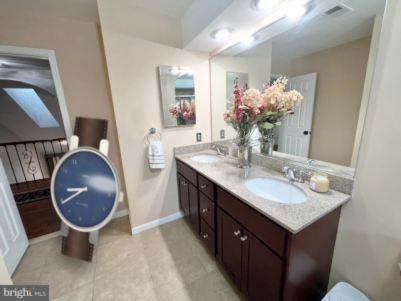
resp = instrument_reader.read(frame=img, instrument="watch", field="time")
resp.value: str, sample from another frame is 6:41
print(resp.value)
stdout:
8:39
